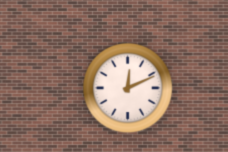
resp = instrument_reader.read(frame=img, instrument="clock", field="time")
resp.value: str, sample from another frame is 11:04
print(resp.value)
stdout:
12:11
